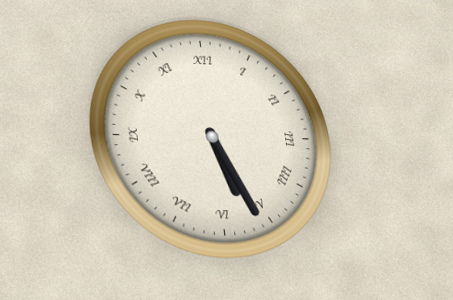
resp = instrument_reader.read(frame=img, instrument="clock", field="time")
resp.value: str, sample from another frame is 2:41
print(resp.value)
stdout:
5:26
